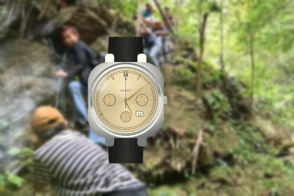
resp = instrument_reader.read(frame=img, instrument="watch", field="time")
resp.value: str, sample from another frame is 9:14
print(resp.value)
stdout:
5:09
